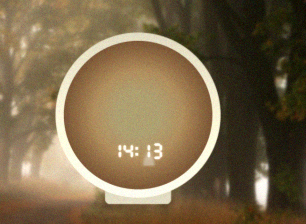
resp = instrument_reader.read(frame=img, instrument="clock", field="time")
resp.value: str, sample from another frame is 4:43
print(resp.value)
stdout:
14:13
